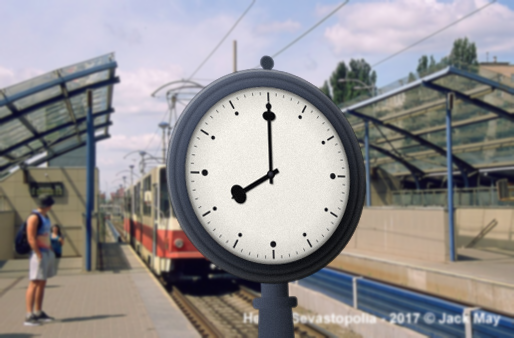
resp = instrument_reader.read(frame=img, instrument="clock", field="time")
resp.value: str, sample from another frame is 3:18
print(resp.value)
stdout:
8:00
